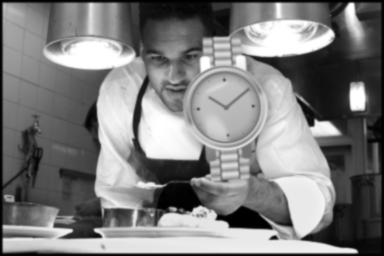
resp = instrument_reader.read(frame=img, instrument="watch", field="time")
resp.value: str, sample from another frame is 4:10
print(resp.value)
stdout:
10:09
